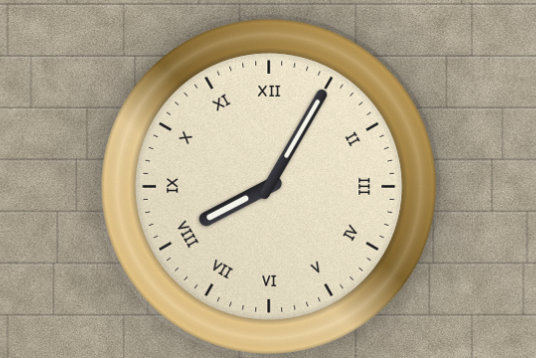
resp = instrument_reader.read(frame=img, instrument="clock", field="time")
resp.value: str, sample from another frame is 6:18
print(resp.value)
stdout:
8:05
